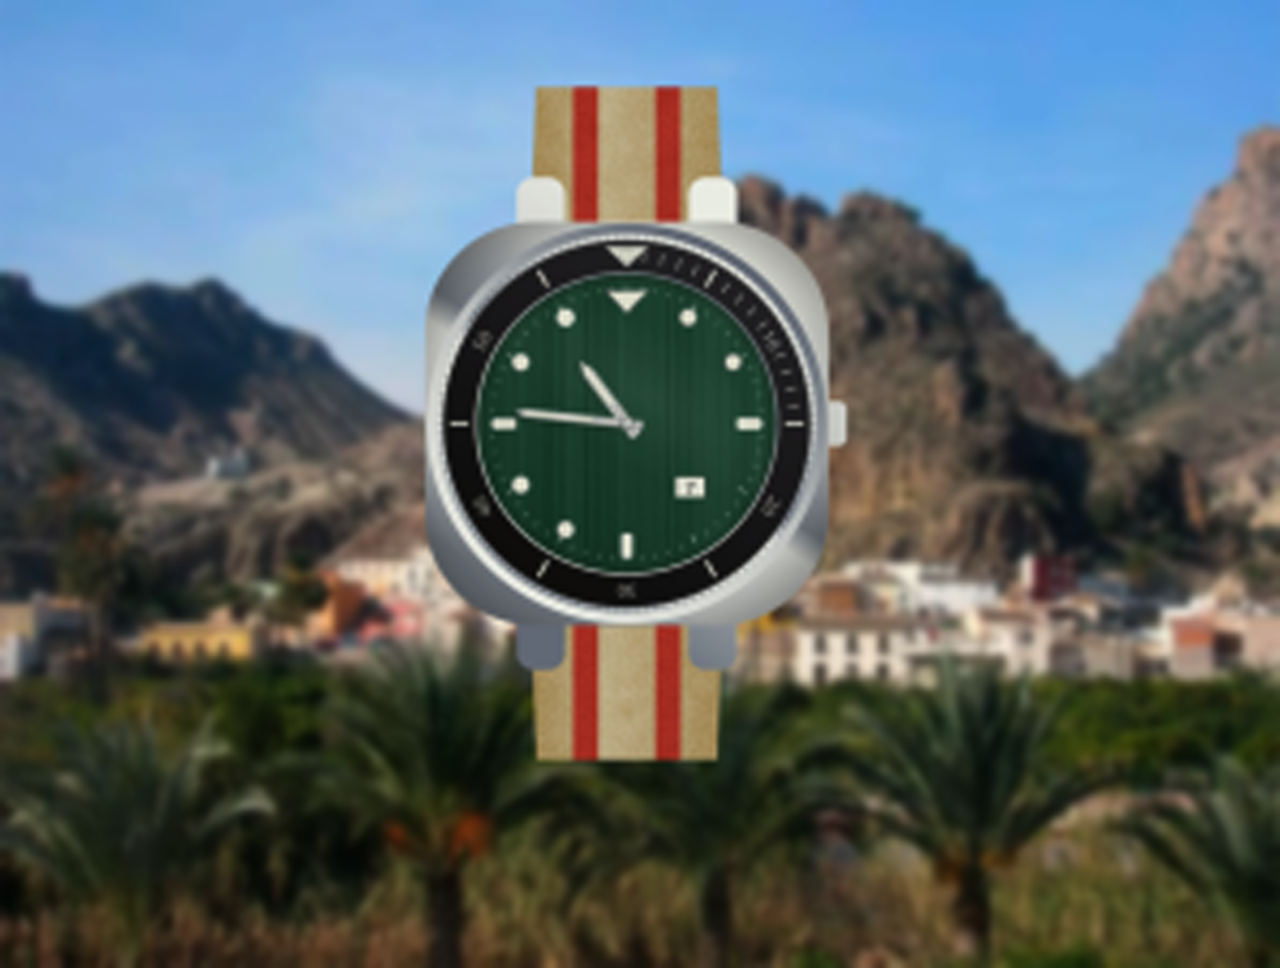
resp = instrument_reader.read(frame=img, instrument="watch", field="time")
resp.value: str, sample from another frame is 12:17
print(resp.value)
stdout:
10:46
